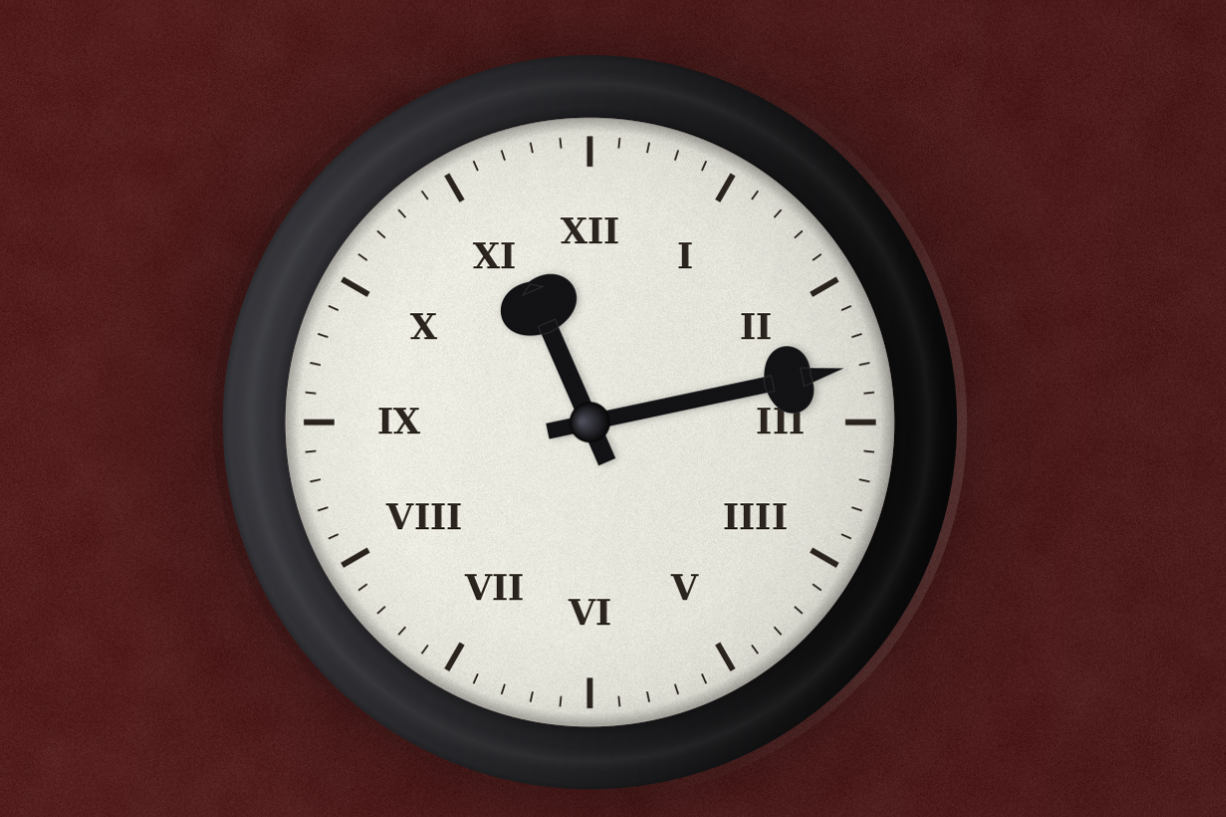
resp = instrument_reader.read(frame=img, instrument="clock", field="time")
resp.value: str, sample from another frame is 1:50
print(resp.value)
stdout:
11:13
